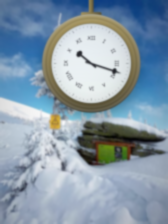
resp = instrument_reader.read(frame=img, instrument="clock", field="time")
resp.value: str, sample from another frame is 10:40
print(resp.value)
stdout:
10:18
